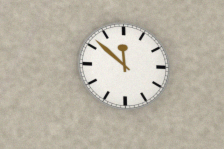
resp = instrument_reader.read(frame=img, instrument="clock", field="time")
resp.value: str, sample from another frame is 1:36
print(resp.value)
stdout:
11:52
